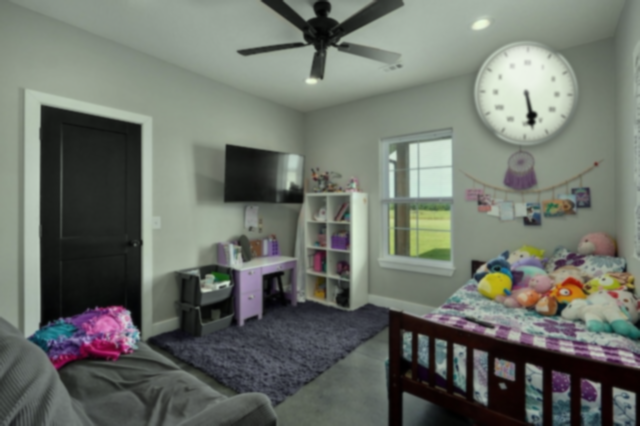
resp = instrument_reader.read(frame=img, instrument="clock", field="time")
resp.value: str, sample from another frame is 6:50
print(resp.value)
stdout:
5:28
